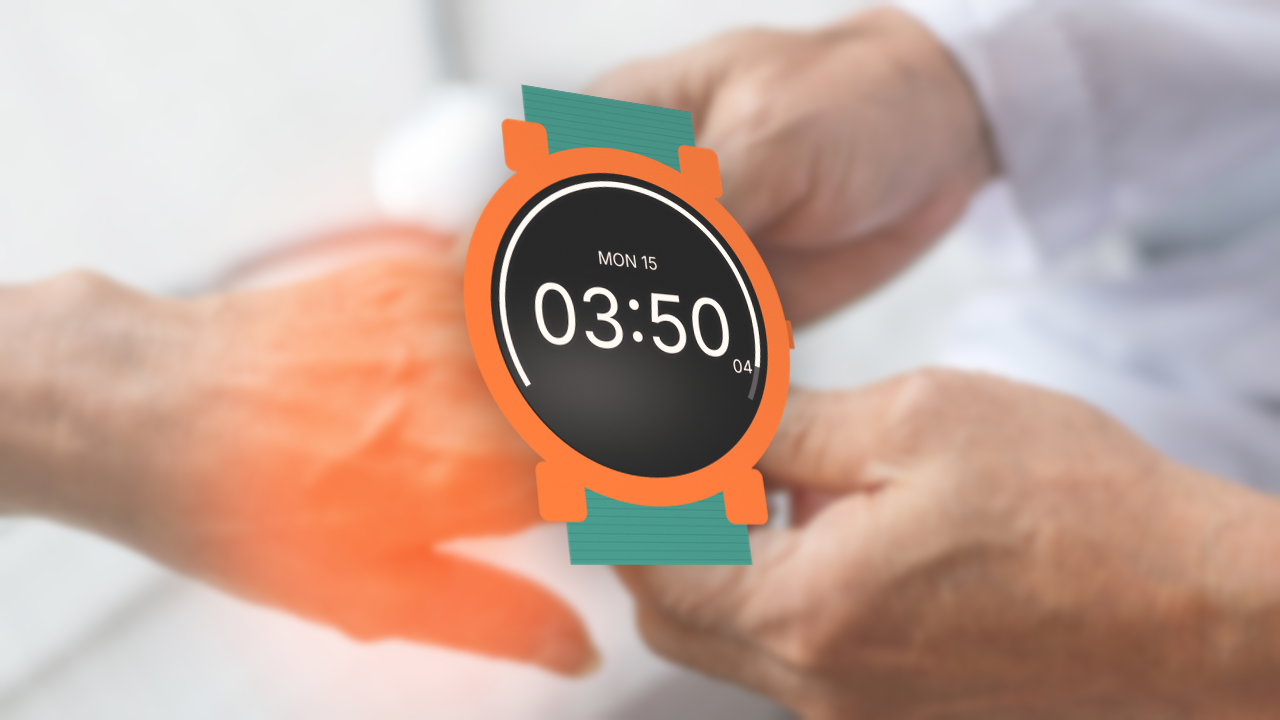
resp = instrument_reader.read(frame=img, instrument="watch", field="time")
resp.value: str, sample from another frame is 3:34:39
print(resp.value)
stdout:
3:50:04
